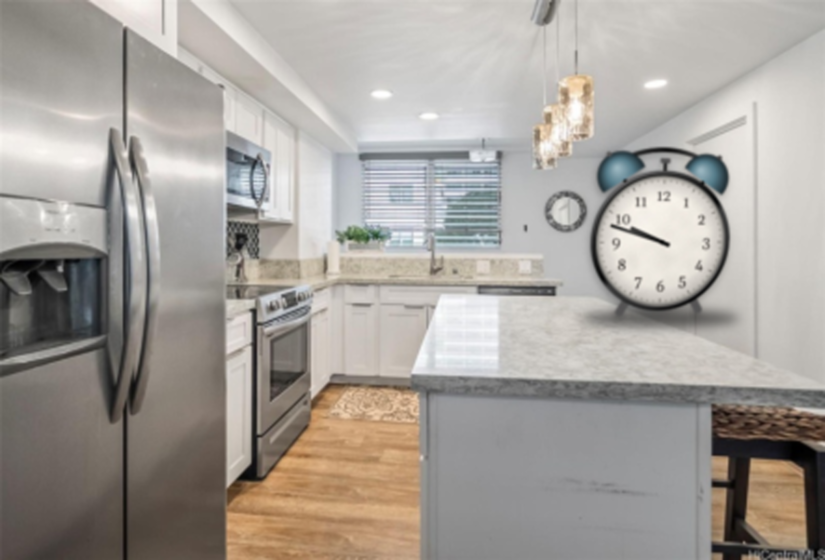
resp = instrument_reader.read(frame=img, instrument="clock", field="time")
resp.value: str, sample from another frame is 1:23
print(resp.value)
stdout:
9:48
